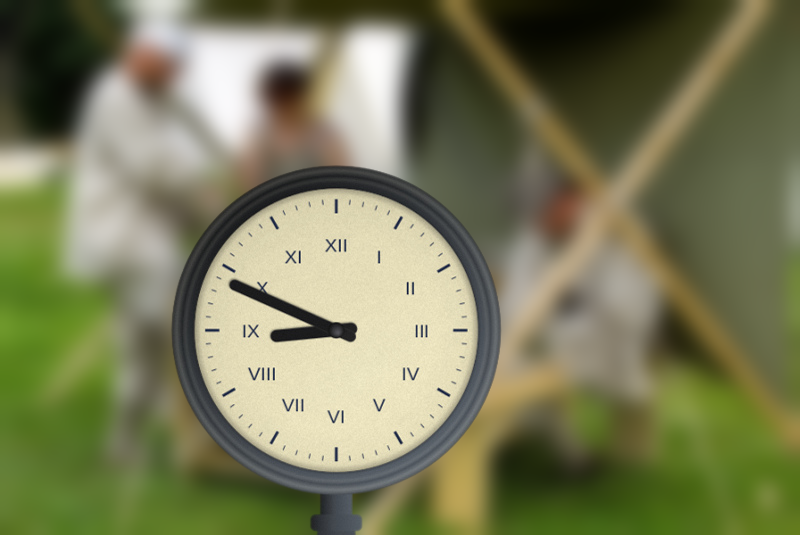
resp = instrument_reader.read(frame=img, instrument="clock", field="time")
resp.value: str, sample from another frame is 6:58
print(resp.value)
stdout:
8:49
